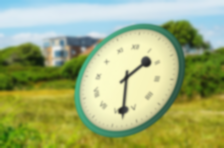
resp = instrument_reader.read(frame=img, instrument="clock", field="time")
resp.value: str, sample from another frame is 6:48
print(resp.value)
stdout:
1:28
